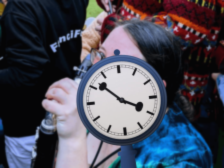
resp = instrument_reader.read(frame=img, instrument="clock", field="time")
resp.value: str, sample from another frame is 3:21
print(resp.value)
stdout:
3:52
